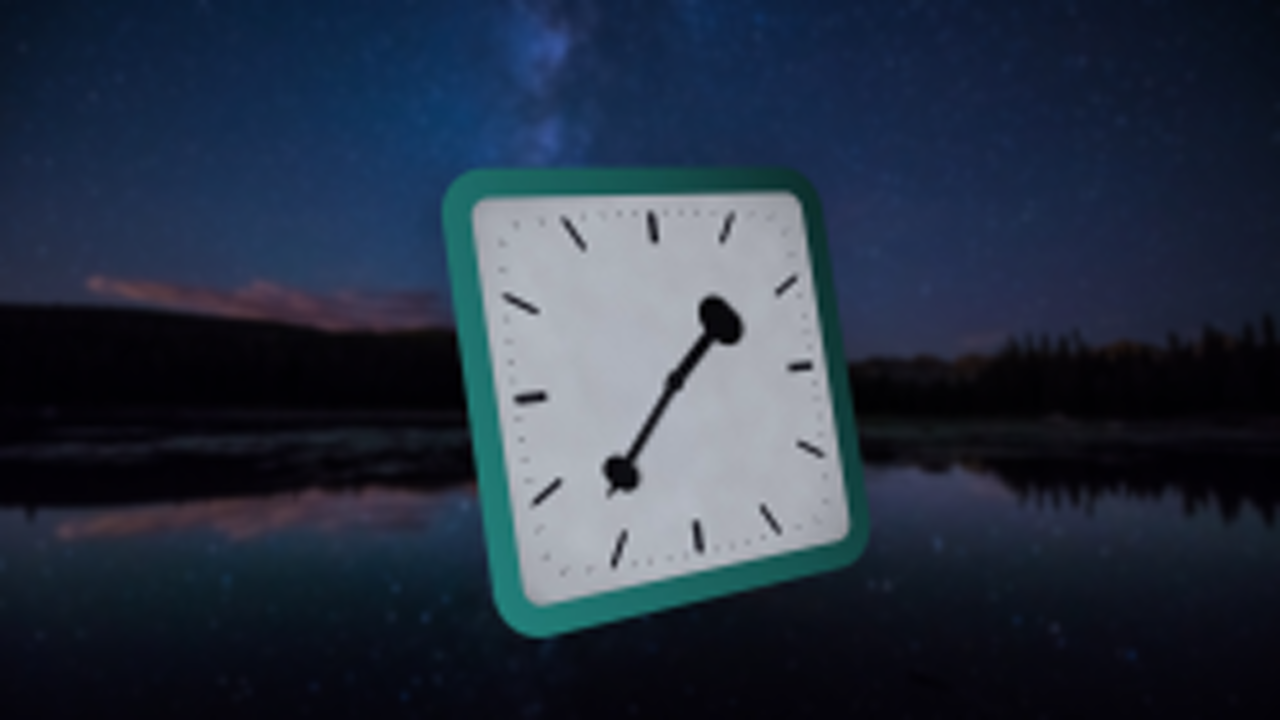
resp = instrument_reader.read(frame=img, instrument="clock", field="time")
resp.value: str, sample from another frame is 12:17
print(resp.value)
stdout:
1:37
